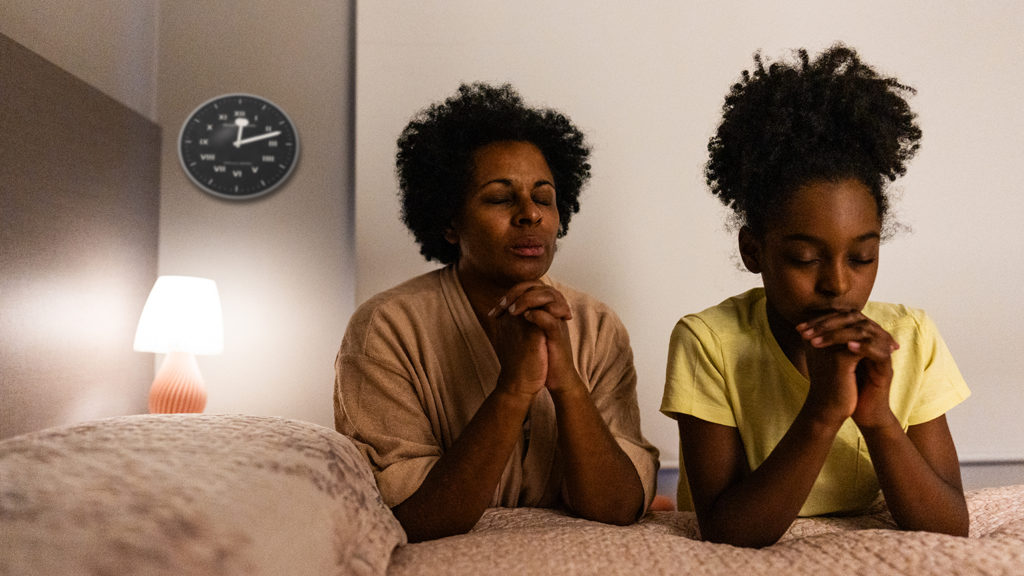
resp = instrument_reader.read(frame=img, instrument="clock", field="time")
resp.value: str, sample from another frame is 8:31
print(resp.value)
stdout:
12:12
